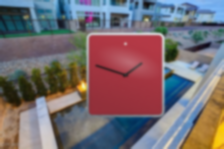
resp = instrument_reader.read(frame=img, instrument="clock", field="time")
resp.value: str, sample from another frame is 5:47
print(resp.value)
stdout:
1:48
